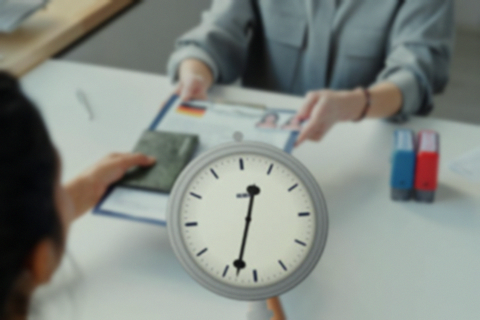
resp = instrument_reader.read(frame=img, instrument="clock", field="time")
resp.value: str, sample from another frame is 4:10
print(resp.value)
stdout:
12:33
